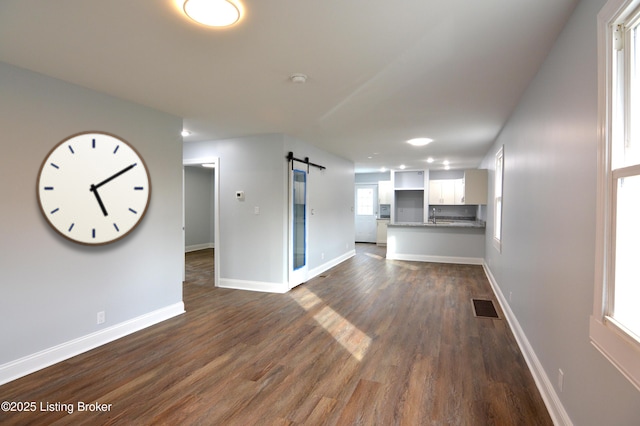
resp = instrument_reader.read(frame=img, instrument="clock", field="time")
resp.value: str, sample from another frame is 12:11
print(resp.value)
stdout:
5:10
